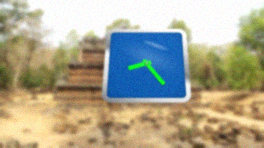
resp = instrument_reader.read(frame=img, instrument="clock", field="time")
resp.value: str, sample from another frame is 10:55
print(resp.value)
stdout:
8:24
